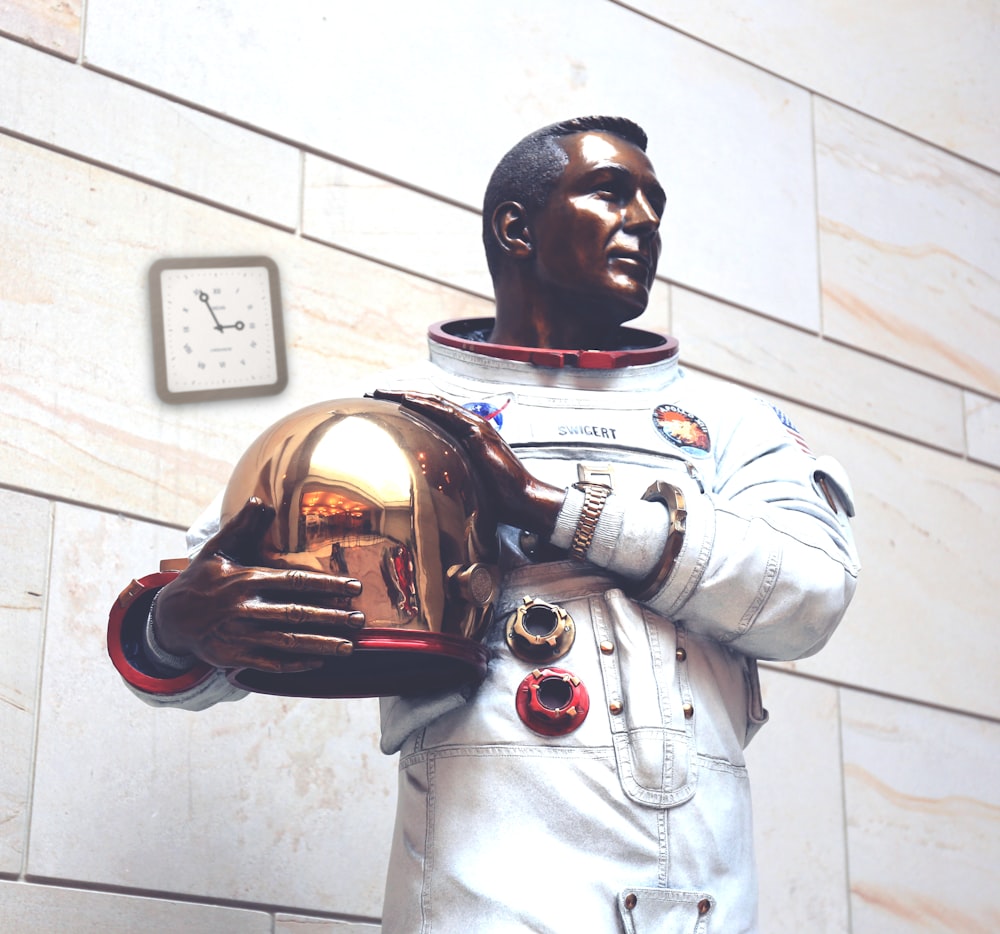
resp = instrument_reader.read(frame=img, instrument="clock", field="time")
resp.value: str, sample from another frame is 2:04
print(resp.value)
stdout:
2:56
